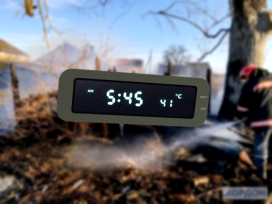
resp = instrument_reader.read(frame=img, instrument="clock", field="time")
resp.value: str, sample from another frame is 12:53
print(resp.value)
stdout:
5:45
